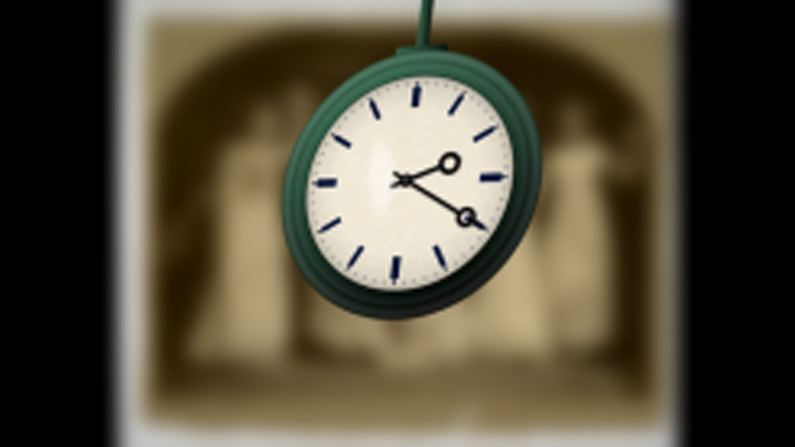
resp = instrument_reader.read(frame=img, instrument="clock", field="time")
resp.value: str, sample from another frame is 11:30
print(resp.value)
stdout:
2:20
